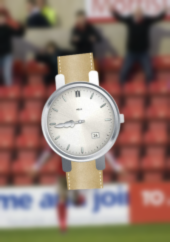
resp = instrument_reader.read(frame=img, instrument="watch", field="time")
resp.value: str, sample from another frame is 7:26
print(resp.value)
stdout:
8:44
